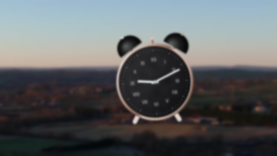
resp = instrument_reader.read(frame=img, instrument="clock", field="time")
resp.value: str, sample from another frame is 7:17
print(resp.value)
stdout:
9:11
